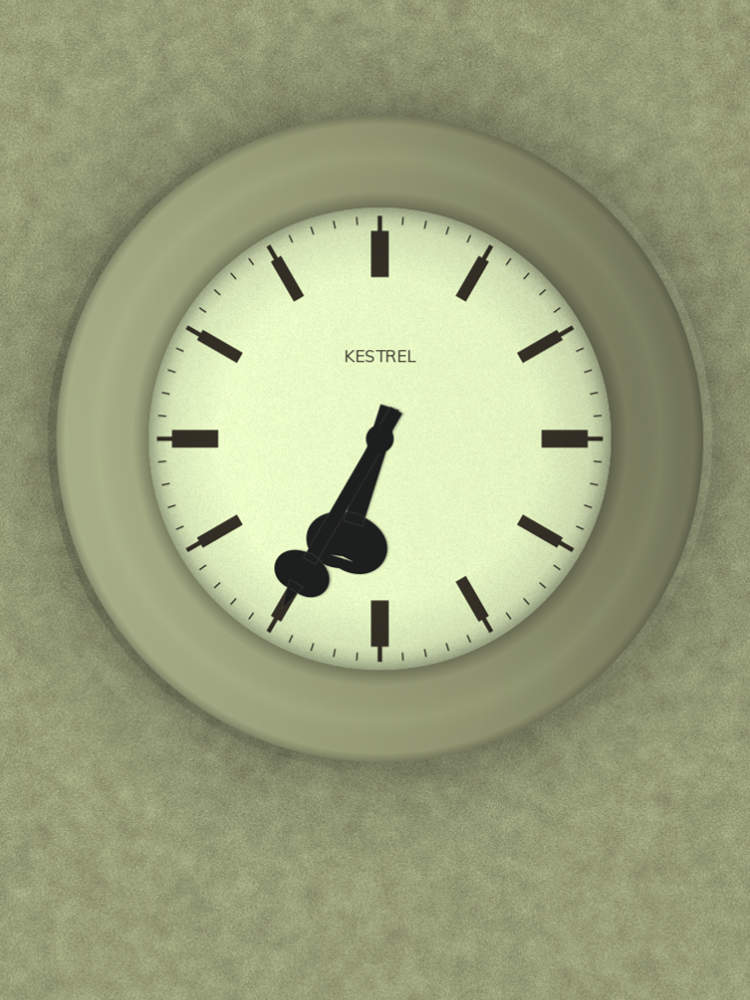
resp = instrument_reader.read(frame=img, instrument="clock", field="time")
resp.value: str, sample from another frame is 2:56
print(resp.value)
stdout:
6:35
